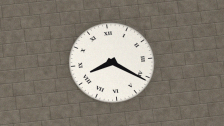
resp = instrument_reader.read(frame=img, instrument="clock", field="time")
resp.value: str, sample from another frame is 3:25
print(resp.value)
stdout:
8:21
